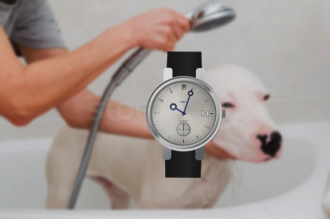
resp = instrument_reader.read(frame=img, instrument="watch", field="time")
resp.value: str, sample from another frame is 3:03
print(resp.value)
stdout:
10:03
